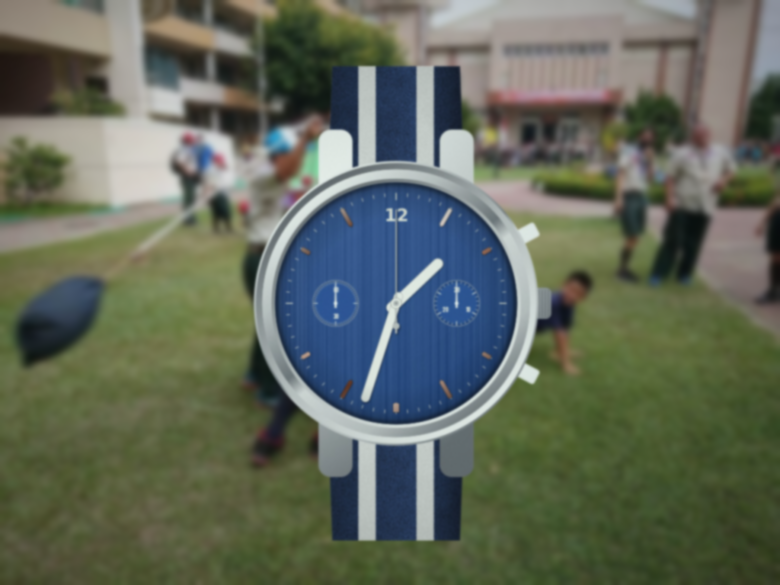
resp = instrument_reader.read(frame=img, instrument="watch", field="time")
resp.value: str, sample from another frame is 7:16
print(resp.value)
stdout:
1:33
